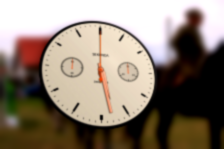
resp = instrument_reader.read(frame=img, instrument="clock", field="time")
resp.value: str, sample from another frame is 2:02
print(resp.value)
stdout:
5:28
